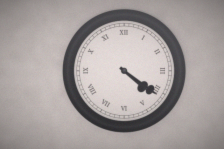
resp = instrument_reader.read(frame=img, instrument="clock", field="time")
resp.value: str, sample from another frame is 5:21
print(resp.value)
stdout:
4:21
